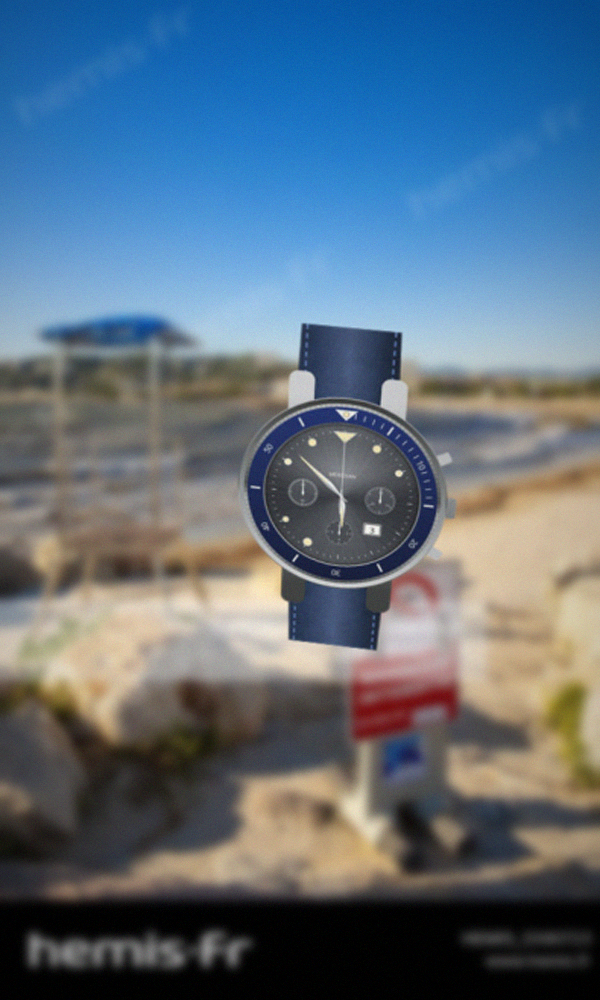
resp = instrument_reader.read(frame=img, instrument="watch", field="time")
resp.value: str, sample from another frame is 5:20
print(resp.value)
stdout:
5:52
